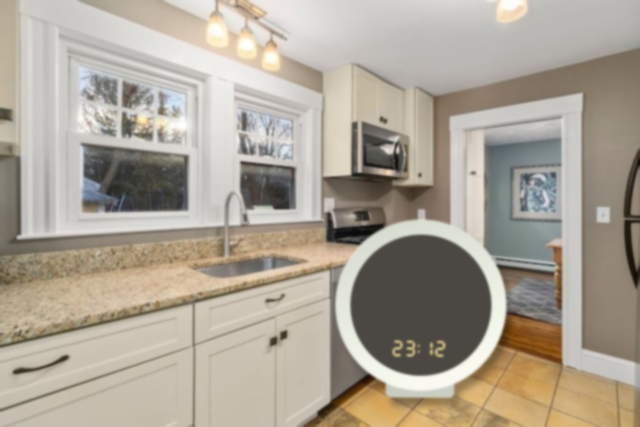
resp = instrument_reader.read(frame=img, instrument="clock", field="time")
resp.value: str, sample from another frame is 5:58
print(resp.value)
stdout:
23:12
